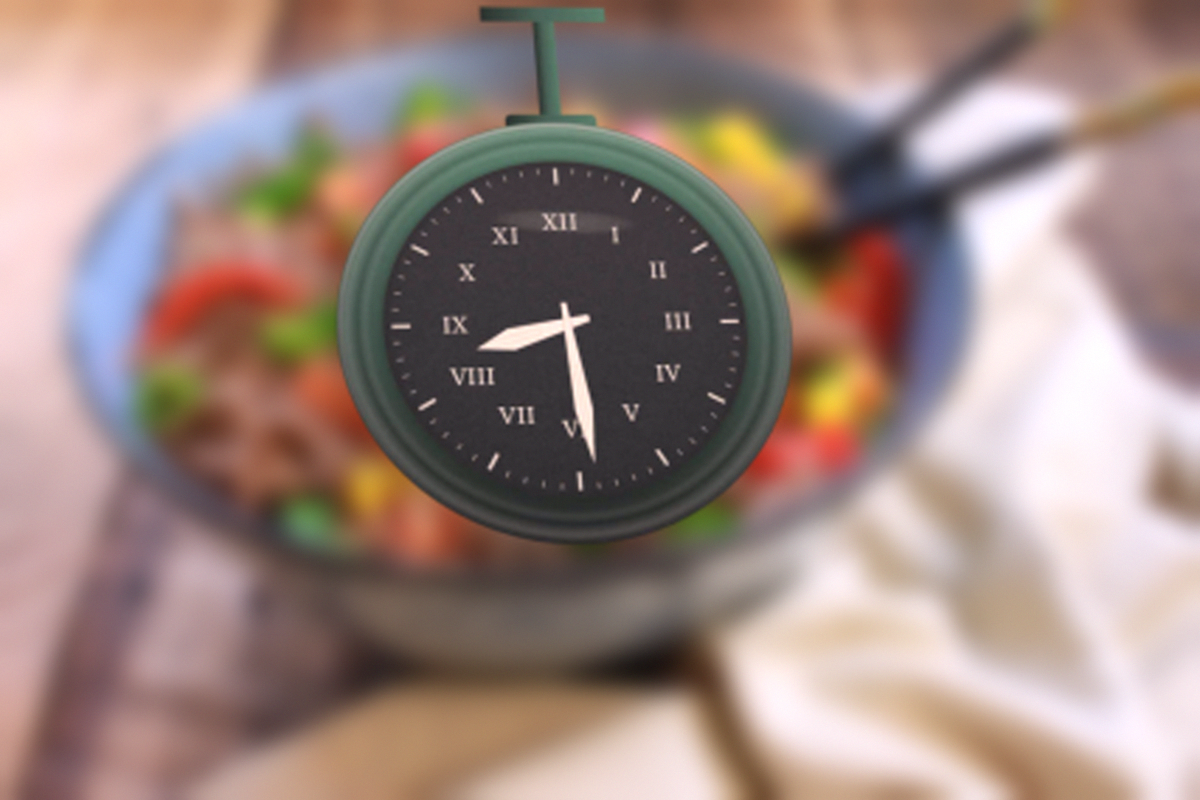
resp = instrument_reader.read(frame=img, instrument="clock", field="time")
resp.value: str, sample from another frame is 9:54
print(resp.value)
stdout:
8:29
